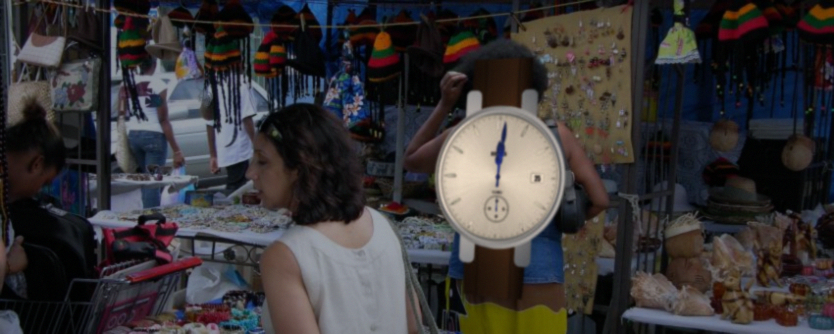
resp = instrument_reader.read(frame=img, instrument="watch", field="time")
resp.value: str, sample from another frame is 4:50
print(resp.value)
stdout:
12:01
